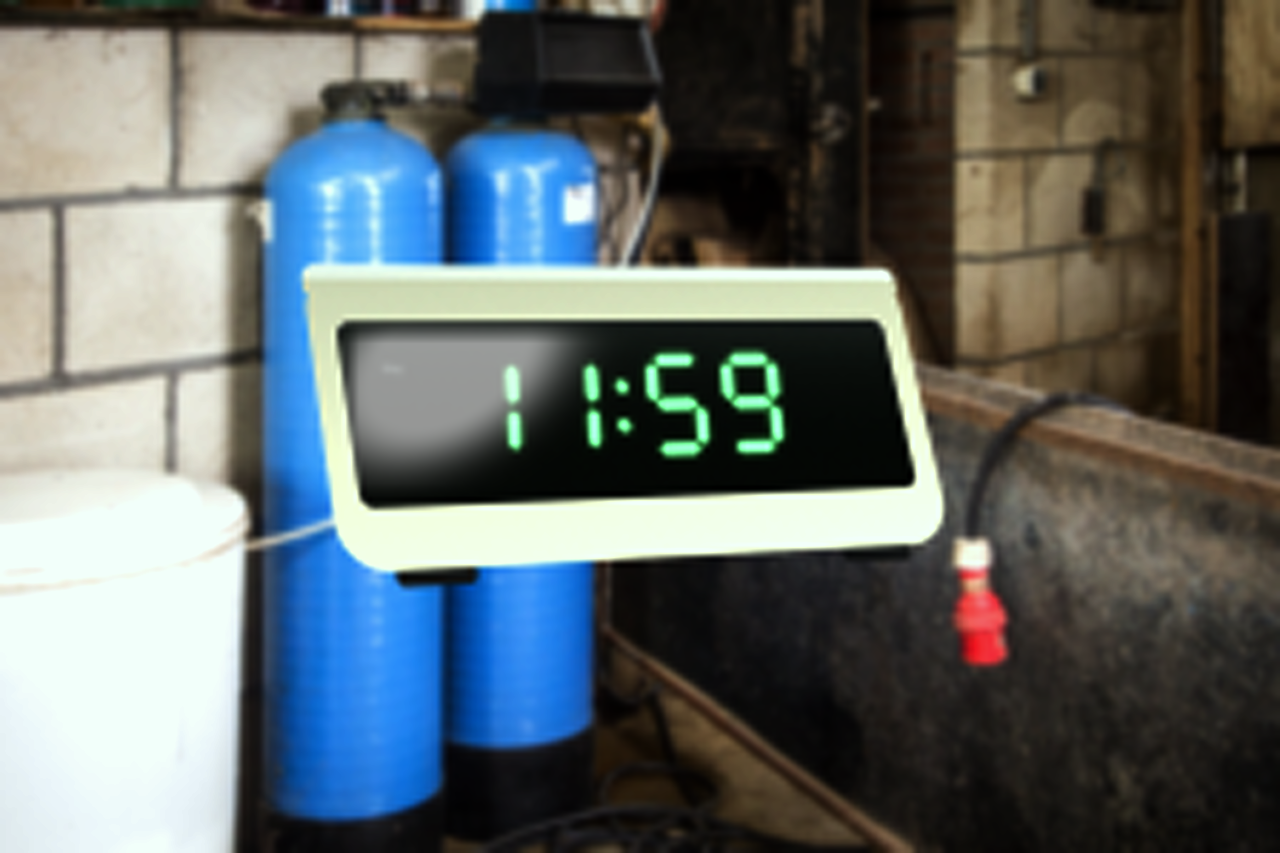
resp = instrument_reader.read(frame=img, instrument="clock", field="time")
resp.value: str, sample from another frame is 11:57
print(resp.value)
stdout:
11:59
